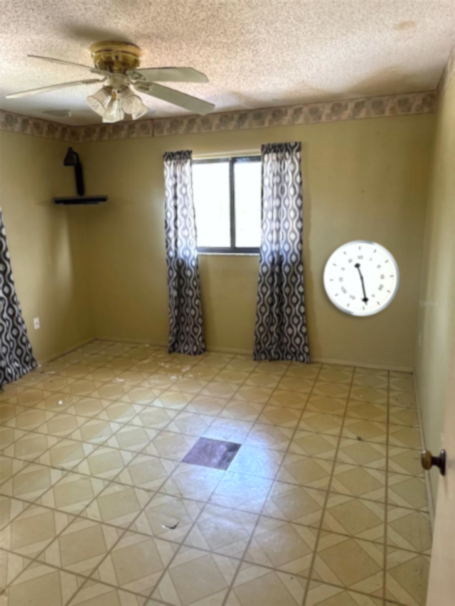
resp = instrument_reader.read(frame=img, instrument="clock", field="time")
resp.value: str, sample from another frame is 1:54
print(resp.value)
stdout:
11:29
